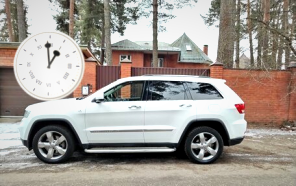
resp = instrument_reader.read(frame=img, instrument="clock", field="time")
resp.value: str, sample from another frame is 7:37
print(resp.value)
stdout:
12:59
